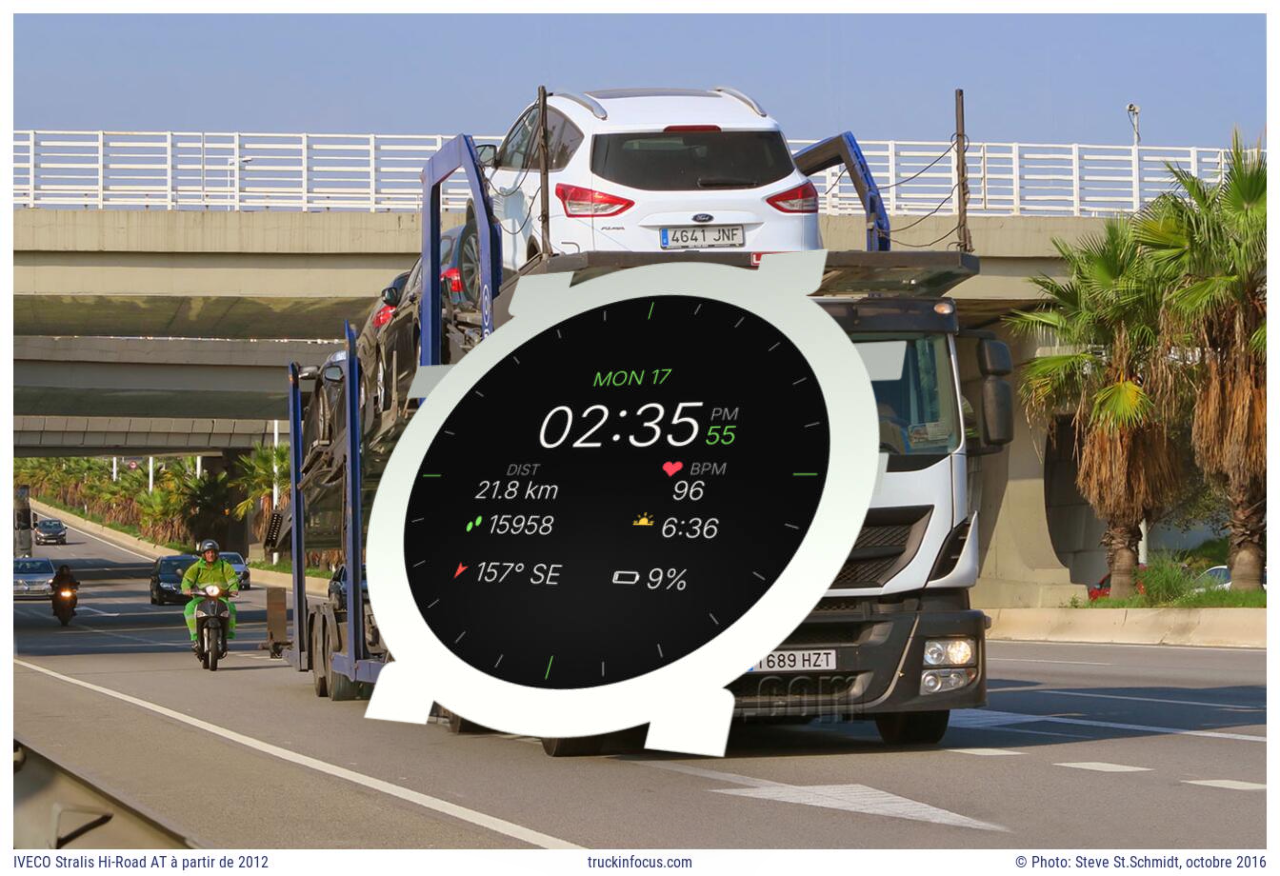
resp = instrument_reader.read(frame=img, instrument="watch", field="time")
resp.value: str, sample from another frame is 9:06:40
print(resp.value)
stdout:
2:35:55
